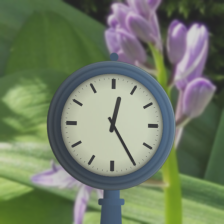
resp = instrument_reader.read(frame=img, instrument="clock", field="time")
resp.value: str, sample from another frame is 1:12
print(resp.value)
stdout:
12:25
